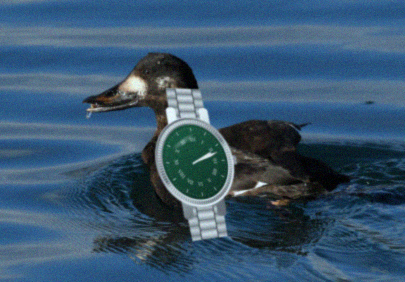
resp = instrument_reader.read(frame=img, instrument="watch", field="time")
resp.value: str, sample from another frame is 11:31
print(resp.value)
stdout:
2:12
